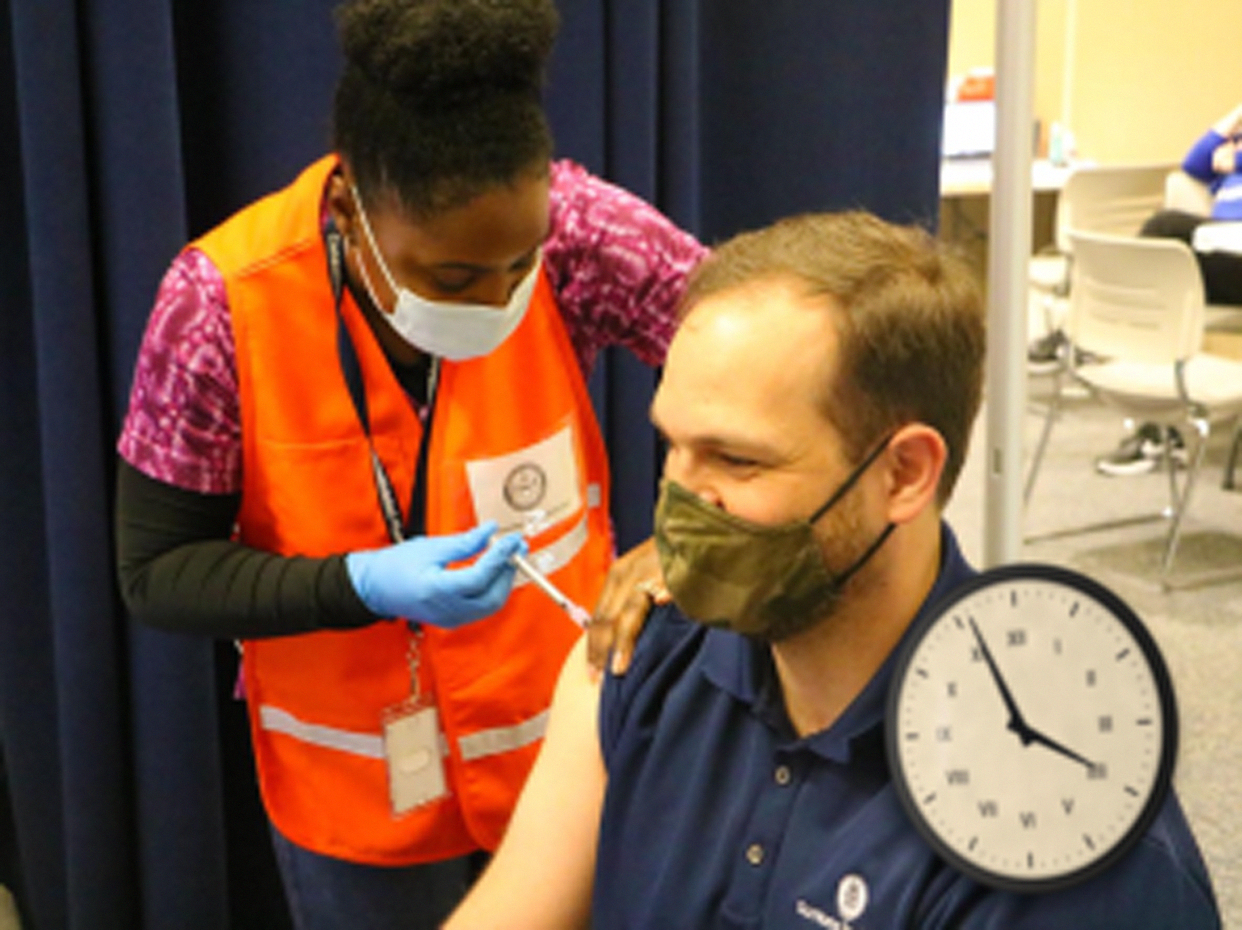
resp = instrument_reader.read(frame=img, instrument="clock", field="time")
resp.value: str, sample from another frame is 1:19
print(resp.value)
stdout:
3:56
